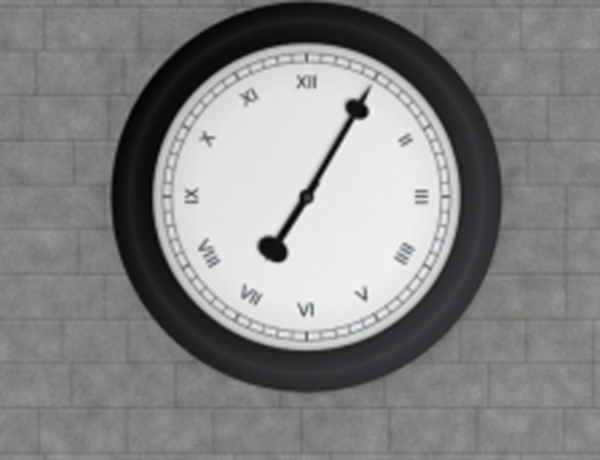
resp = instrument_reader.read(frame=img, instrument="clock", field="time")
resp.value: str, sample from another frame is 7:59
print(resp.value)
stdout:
7:05
